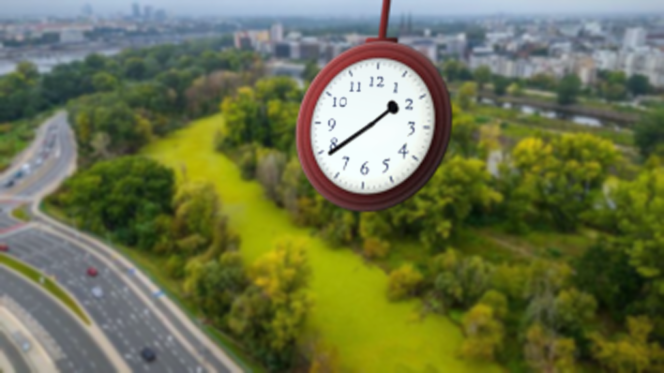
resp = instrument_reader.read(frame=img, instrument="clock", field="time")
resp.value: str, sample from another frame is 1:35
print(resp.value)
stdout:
1:39
